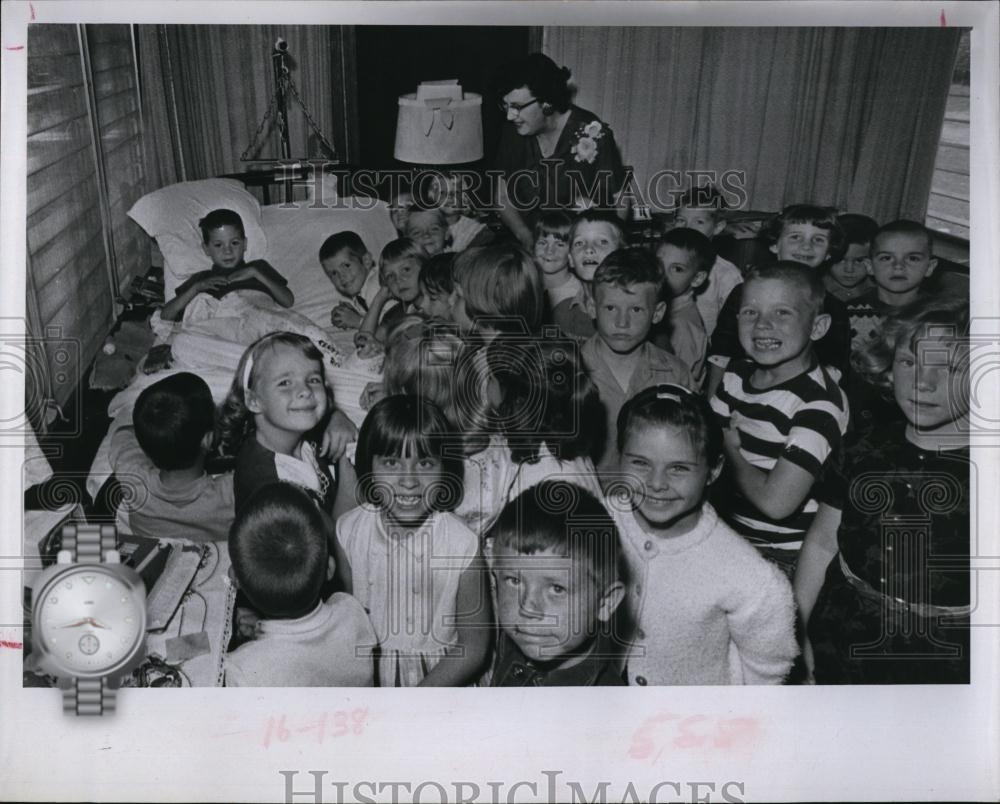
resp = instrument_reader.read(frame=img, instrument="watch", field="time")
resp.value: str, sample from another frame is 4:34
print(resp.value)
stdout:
3:43
